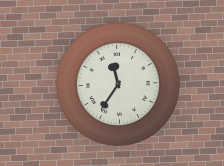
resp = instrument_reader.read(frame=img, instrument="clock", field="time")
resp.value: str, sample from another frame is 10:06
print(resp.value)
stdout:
11:36
